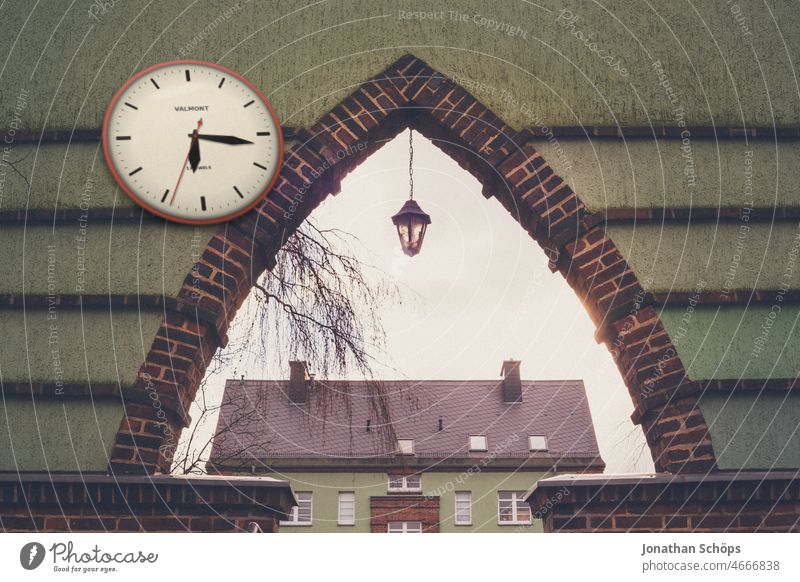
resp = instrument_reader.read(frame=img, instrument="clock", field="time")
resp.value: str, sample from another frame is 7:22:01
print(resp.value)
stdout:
6:16:34
